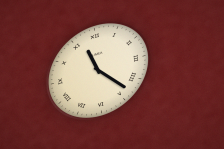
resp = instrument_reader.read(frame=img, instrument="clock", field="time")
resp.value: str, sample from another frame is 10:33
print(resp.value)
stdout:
11:23
